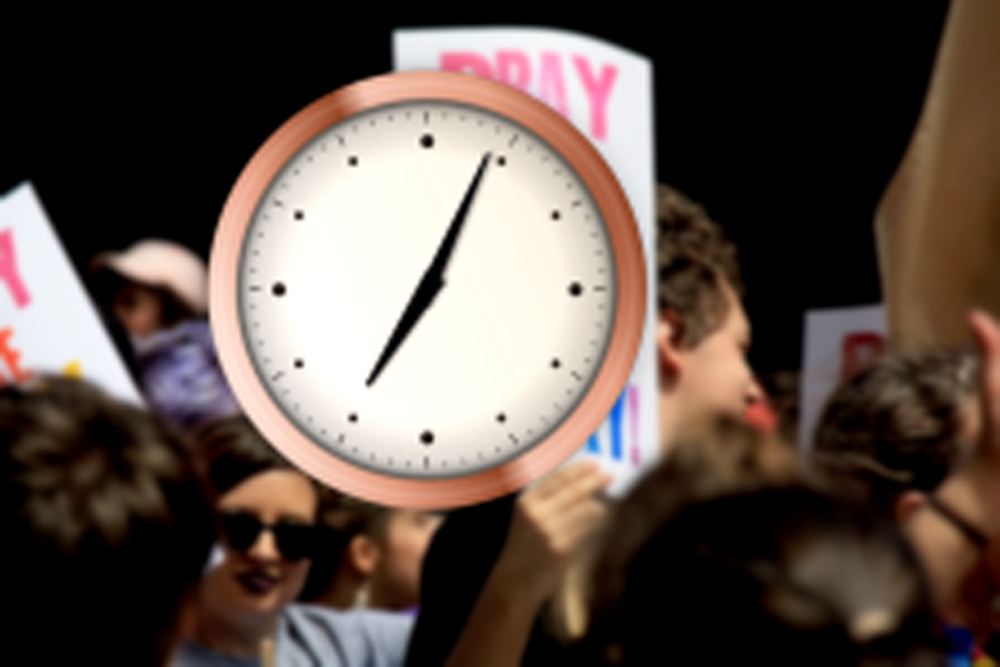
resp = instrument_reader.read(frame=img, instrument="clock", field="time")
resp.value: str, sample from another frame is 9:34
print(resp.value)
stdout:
7:04
